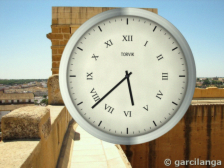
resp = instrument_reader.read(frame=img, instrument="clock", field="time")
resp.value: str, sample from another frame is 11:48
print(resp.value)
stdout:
5:38
